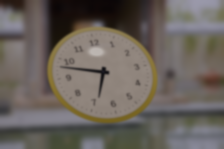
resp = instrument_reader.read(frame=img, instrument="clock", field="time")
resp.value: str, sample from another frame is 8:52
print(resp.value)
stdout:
6:48
